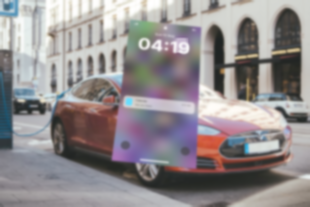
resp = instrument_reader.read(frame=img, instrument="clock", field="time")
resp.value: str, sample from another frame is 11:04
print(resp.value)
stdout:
4:19
